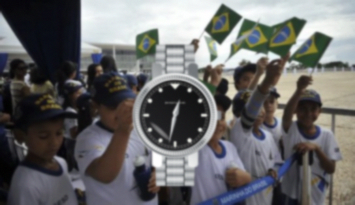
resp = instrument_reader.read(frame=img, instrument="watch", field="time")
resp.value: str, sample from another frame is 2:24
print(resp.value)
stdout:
12:32
